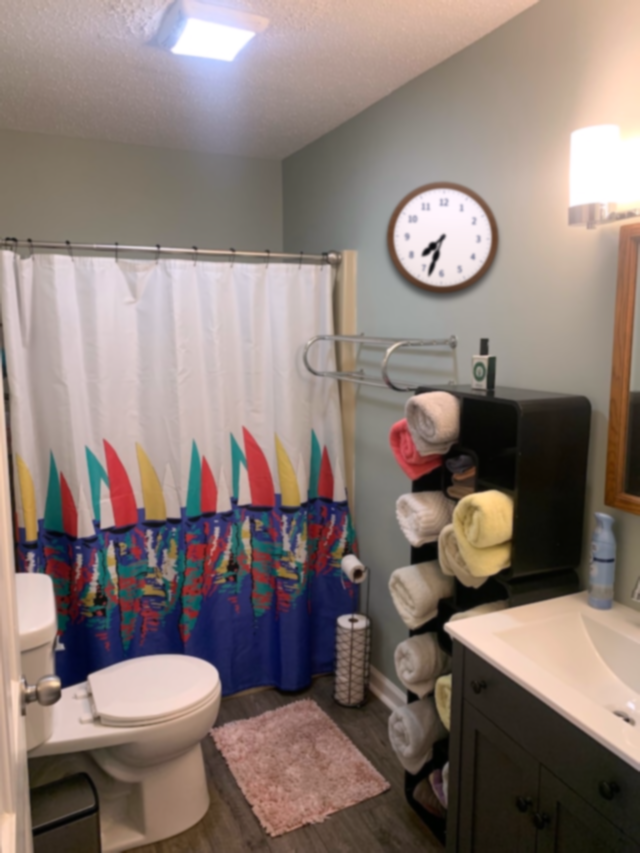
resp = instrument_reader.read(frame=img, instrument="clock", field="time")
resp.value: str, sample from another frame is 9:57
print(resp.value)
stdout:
7:33
